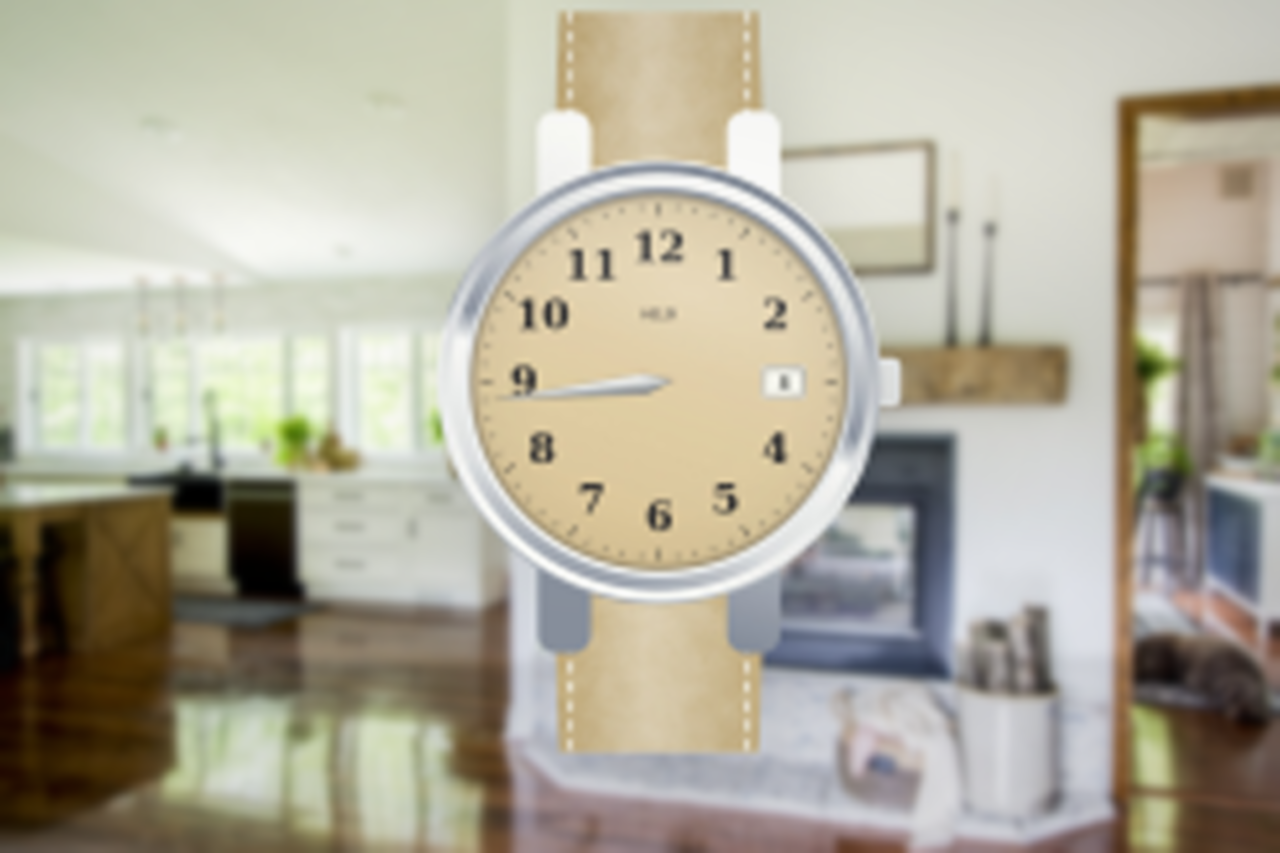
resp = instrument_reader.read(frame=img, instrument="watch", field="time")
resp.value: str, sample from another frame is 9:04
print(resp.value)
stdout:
8:44
